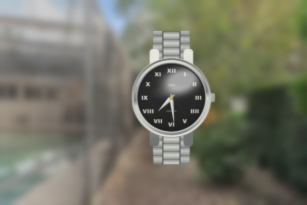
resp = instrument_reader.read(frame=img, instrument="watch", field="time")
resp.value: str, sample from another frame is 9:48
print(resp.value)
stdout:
7:29
